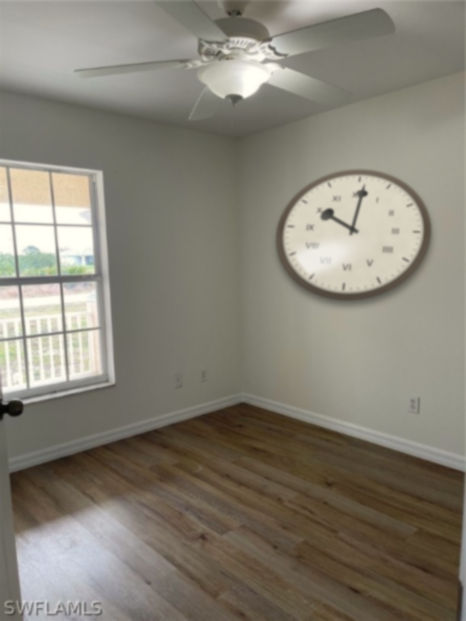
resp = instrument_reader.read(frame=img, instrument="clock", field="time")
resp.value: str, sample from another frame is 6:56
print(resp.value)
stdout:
10:01
